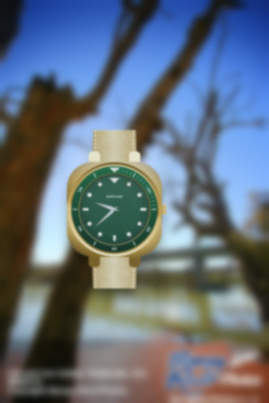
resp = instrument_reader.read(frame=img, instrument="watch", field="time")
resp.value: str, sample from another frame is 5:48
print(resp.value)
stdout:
9:38
